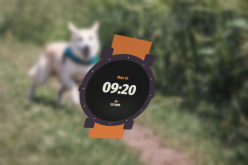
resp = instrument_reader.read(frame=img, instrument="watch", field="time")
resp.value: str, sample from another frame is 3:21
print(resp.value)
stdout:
9:20
